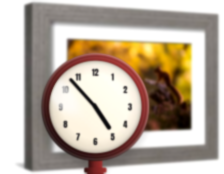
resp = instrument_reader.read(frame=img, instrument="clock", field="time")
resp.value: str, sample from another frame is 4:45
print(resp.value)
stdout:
4:53
